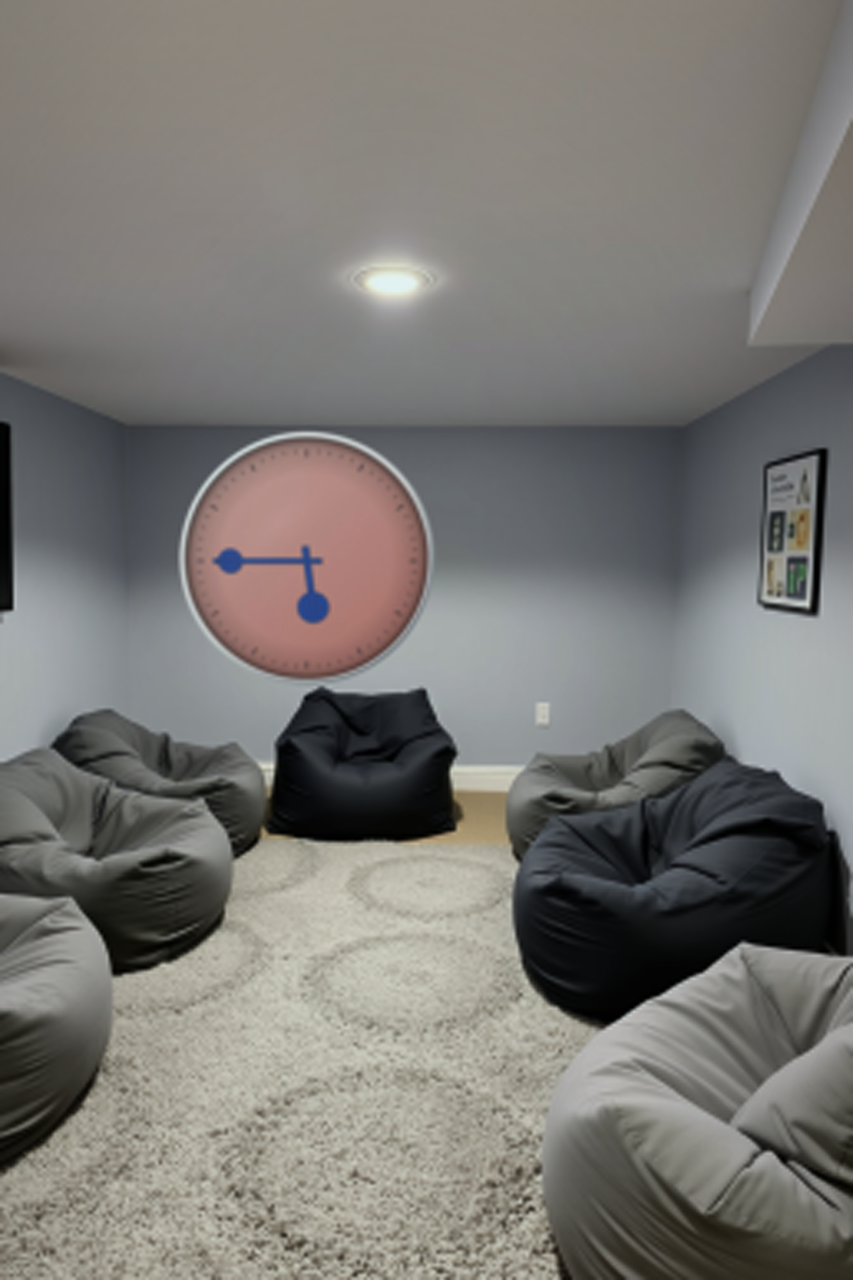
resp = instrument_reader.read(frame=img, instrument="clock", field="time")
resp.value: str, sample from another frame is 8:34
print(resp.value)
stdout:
5:45
